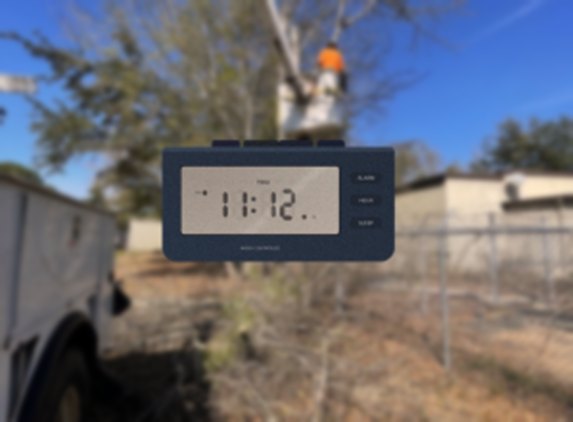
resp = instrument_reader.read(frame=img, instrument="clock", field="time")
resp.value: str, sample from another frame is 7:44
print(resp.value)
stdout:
11:12
